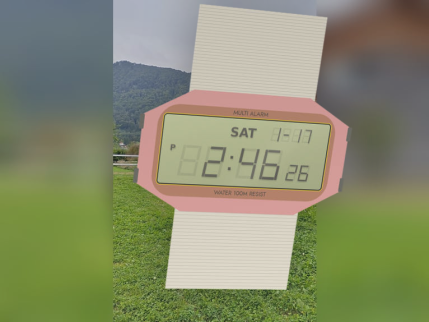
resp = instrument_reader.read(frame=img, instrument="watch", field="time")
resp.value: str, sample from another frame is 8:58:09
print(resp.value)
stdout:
2:46:26
